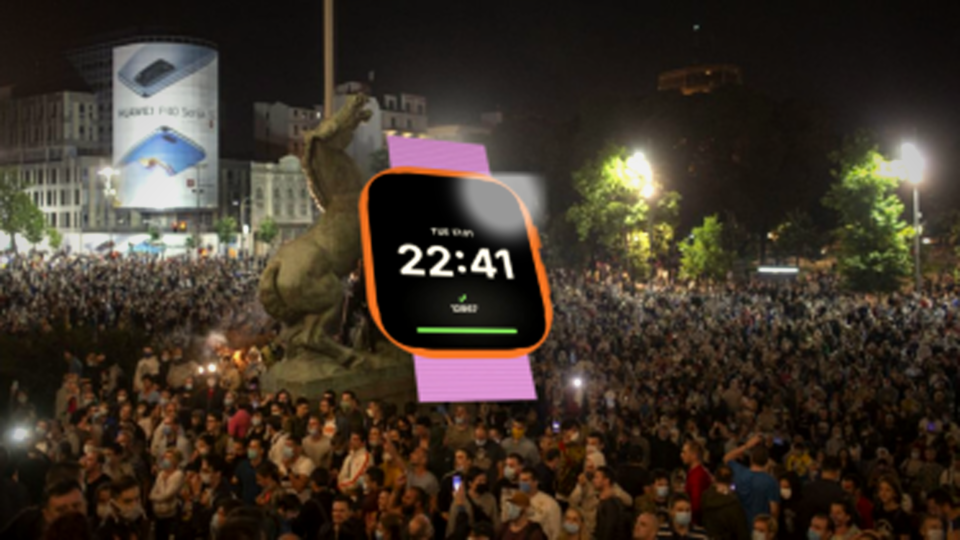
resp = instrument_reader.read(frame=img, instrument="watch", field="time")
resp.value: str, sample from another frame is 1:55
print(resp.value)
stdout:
22:41
